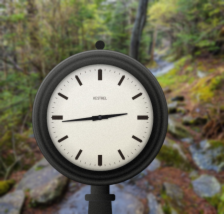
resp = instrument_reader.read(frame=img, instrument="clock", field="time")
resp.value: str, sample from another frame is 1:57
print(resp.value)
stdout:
2:44
